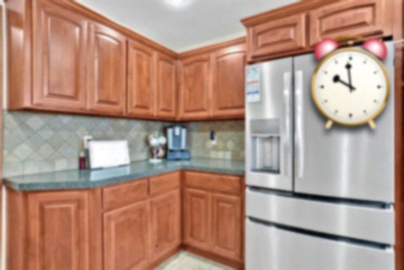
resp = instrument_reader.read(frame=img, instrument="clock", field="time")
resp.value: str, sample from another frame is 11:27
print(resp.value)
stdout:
9:59
